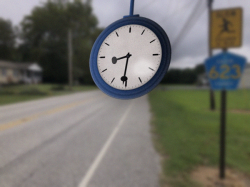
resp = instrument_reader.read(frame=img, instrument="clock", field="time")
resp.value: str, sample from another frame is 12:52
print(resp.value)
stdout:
8:31
